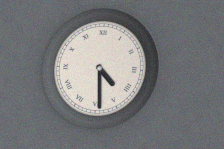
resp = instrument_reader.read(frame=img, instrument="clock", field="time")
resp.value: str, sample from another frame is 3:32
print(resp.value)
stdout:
4:29
